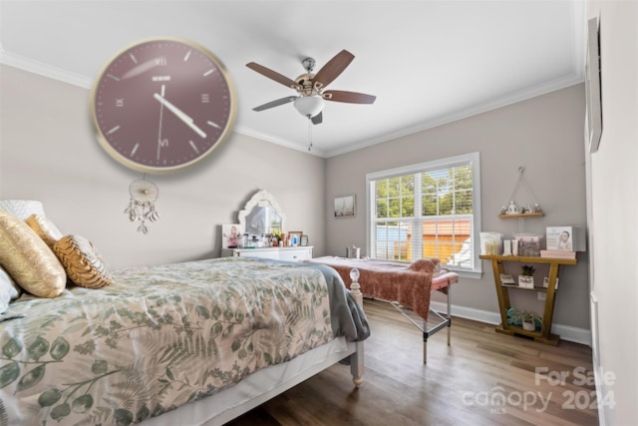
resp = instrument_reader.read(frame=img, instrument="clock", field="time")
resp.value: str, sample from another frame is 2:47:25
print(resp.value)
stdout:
4:22:31
